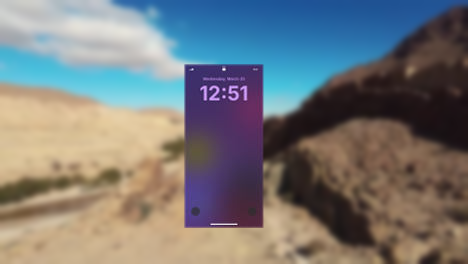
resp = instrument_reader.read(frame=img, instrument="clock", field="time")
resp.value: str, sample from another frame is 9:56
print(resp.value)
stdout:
12:51
